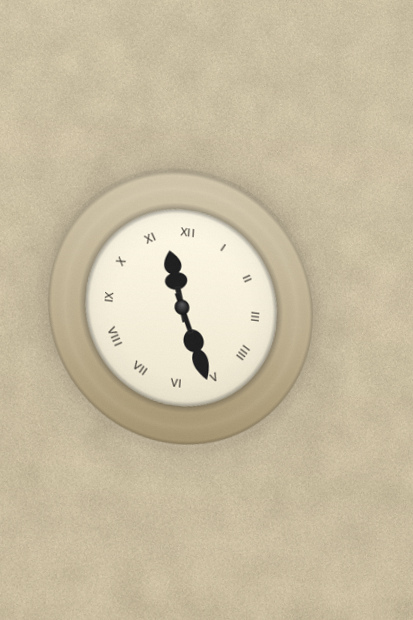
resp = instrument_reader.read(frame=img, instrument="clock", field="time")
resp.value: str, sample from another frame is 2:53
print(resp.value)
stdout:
11:26
